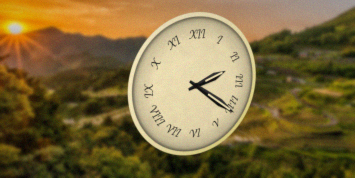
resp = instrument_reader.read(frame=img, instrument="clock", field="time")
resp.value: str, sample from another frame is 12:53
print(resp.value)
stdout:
2:21
